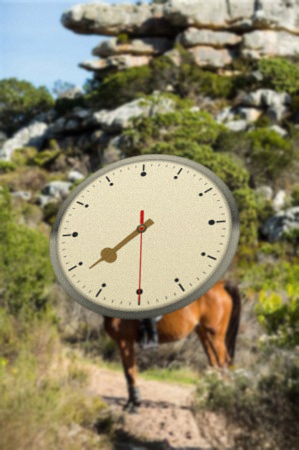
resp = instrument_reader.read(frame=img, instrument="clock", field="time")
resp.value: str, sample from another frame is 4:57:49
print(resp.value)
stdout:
7:38:30
